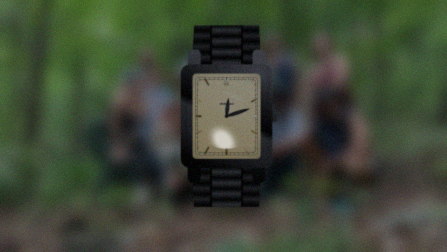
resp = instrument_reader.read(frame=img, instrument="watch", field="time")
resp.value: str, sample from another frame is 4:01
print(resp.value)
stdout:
12:12
